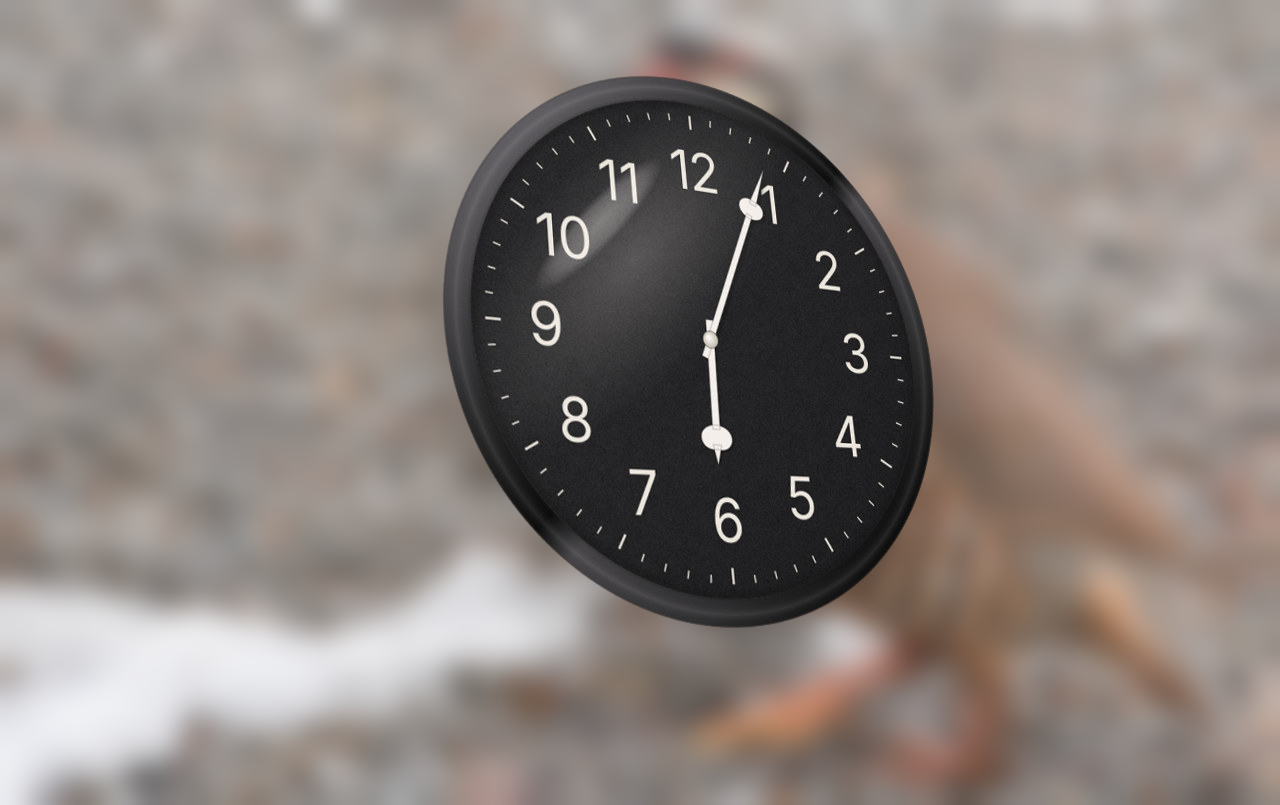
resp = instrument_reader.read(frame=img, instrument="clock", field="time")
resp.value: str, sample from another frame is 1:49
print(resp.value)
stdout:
6:04
